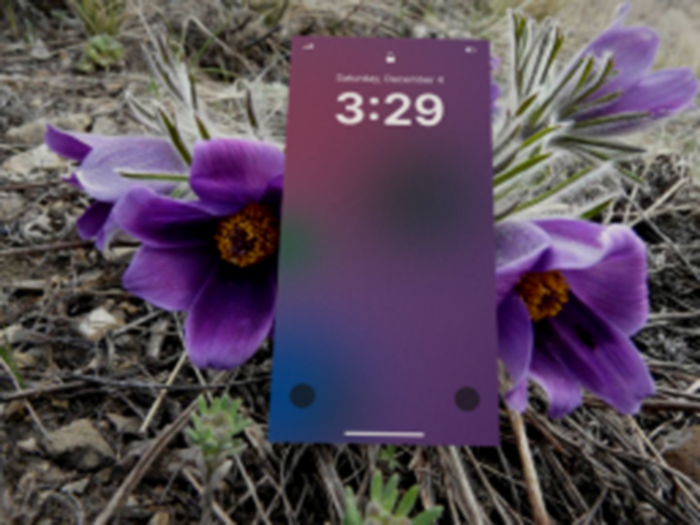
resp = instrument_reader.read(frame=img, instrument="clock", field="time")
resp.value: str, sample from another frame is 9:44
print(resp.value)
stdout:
3:29
